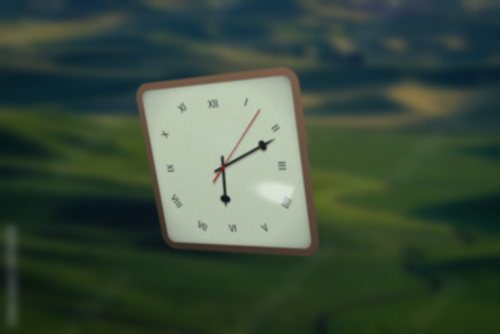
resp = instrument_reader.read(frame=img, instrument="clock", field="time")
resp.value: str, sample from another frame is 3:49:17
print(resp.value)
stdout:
6:11:07
